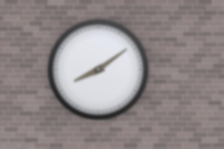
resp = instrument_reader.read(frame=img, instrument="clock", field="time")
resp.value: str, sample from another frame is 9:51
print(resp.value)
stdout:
8:09
